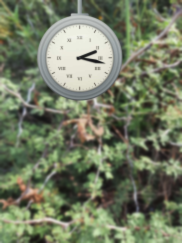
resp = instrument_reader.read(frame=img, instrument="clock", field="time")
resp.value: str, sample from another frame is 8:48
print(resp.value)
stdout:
2:17
